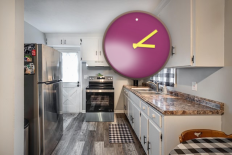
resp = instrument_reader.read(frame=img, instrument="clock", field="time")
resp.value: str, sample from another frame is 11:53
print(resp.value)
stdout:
3:09
